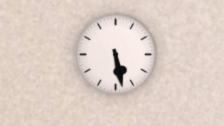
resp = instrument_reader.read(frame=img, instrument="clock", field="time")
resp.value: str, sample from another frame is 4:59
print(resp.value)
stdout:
5:28
